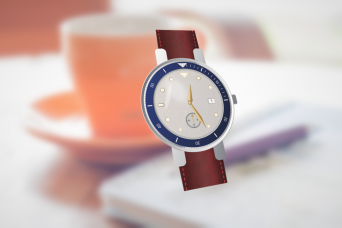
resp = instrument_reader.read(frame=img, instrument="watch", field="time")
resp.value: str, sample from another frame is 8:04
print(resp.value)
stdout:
12:26
